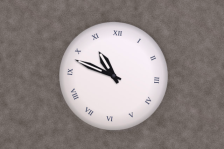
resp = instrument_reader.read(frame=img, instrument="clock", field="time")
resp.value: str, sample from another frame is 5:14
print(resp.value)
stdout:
10:48
